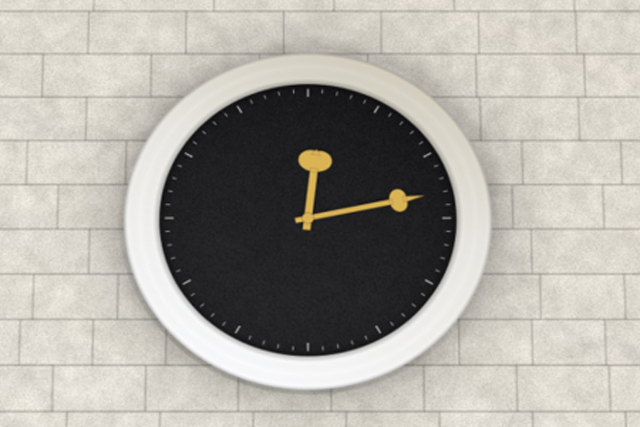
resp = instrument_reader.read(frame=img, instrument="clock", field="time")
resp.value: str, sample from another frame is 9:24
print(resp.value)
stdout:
12:13
